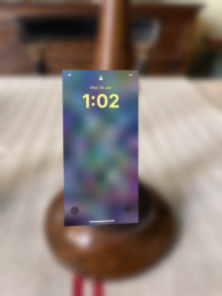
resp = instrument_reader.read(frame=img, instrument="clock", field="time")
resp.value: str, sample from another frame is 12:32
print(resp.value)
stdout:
1:02
